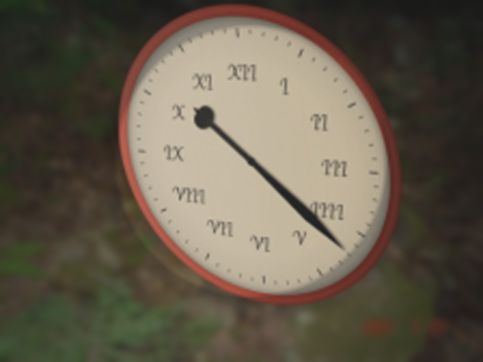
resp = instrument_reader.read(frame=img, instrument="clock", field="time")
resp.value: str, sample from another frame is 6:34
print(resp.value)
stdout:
10:22
